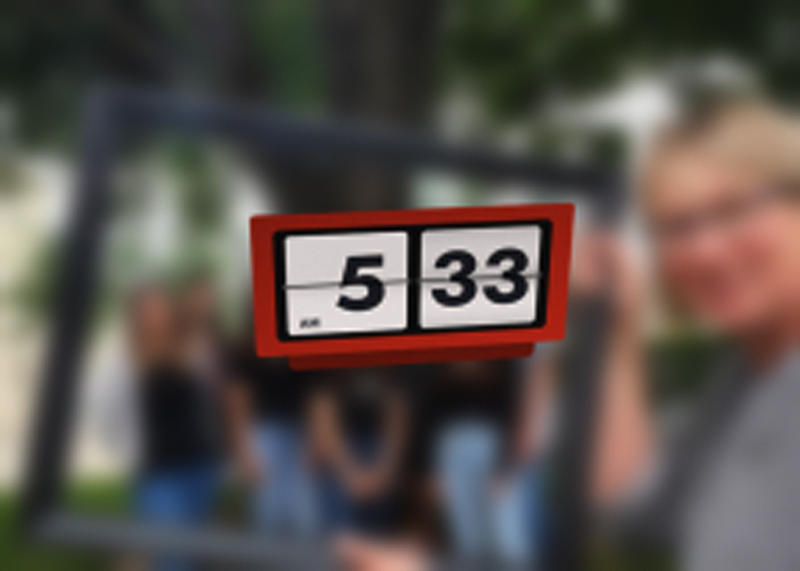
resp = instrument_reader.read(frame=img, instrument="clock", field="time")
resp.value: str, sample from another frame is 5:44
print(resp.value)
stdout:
5:33
